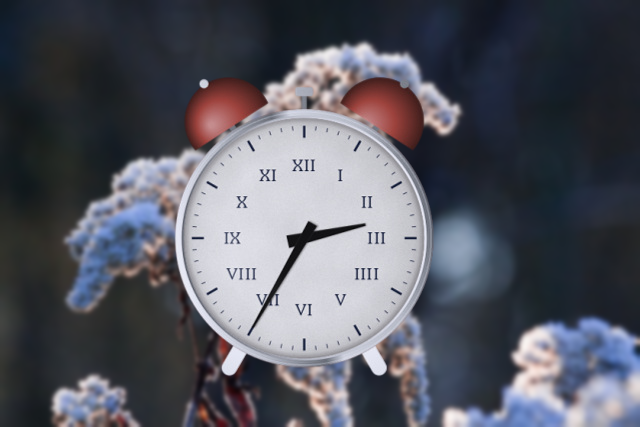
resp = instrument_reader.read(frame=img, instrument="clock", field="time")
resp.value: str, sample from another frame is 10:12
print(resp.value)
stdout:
2:35
